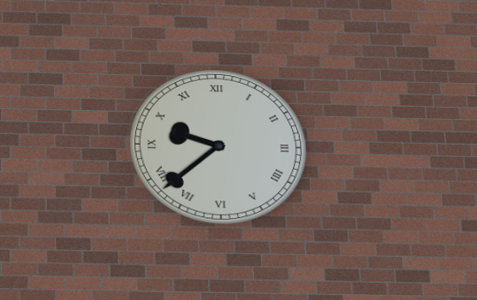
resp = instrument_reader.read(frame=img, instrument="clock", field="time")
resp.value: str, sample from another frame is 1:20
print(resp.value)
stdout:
9:38
